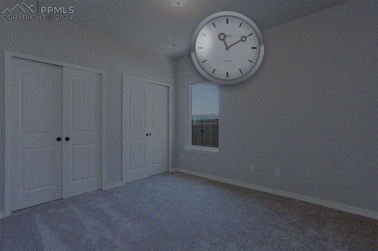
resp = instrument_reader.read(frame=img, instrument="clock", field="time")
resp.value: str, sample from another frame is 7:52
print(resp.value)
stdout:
11:10
